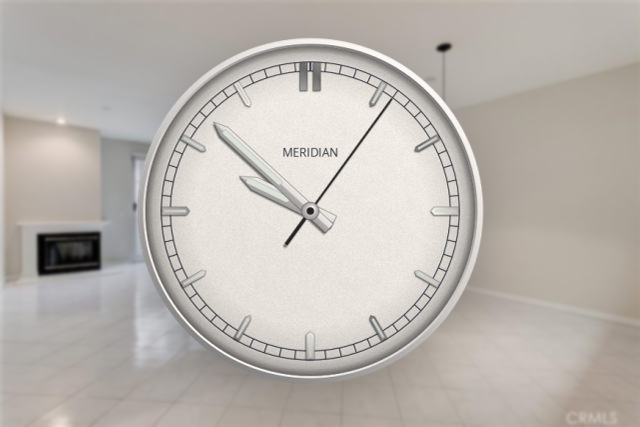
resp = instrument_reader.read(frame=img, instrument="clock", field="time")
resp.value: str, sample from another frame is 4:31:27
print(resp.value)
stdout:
9:52:06
